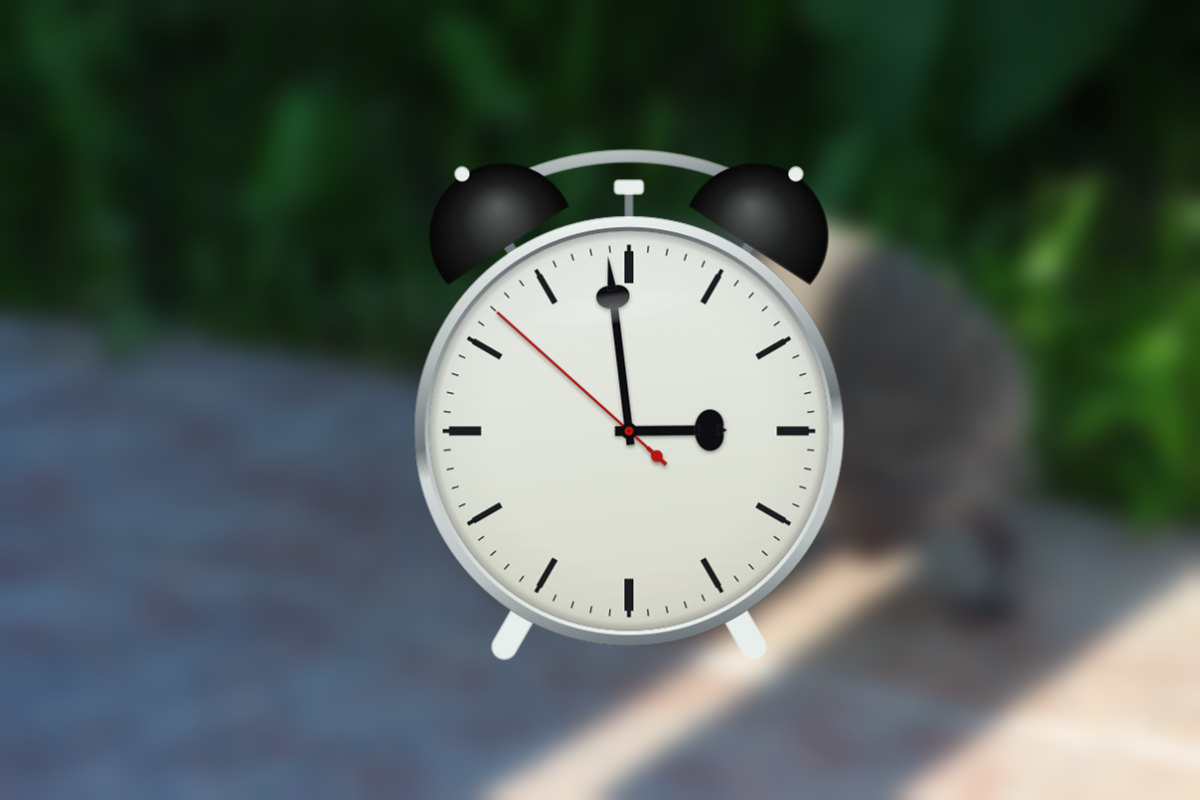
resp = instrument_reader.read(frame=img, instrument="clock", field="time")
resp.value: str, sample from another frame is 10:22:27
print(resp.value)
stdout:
2:58:52
